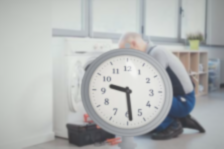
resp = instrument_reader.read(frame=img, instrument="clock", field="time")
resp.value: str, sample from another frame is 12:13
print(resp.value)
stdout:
9:29
